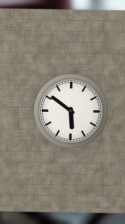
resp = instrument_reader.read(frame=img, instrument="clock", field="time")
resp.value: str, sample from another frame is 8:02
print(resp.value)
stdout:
5:51
